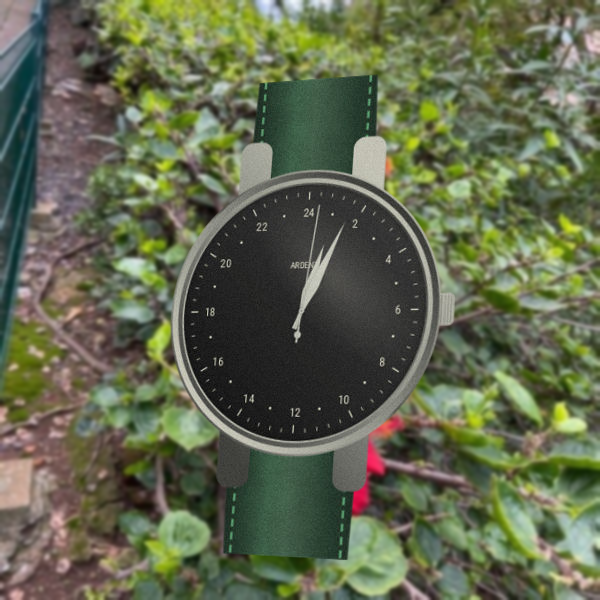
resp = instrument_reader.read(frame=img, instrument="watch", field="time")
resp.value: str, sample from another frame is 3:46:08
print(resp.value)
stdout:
1:04:01
